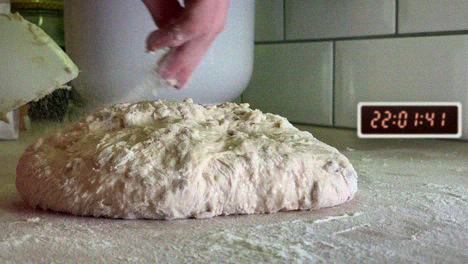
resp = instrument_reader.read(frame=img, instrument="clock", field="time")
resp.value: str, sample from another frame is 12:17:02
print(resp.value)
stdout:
22:01:41
